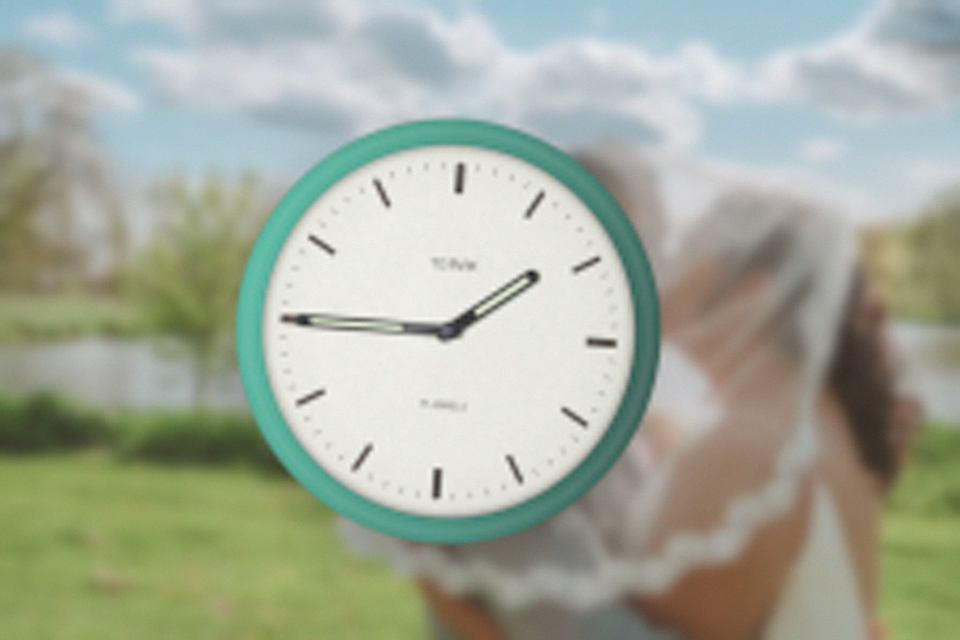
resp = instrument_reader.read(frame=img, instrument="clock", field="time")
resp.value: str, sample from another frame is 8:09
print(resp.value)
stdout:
1:45
